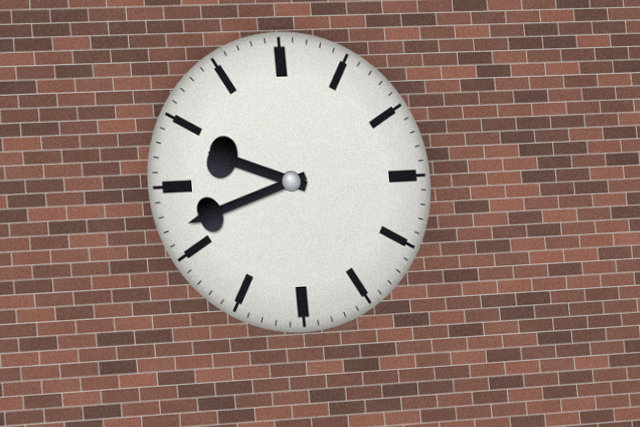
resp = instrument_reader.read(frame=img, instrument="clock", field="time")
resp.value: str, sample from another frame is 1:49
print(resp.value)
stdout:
9:42
